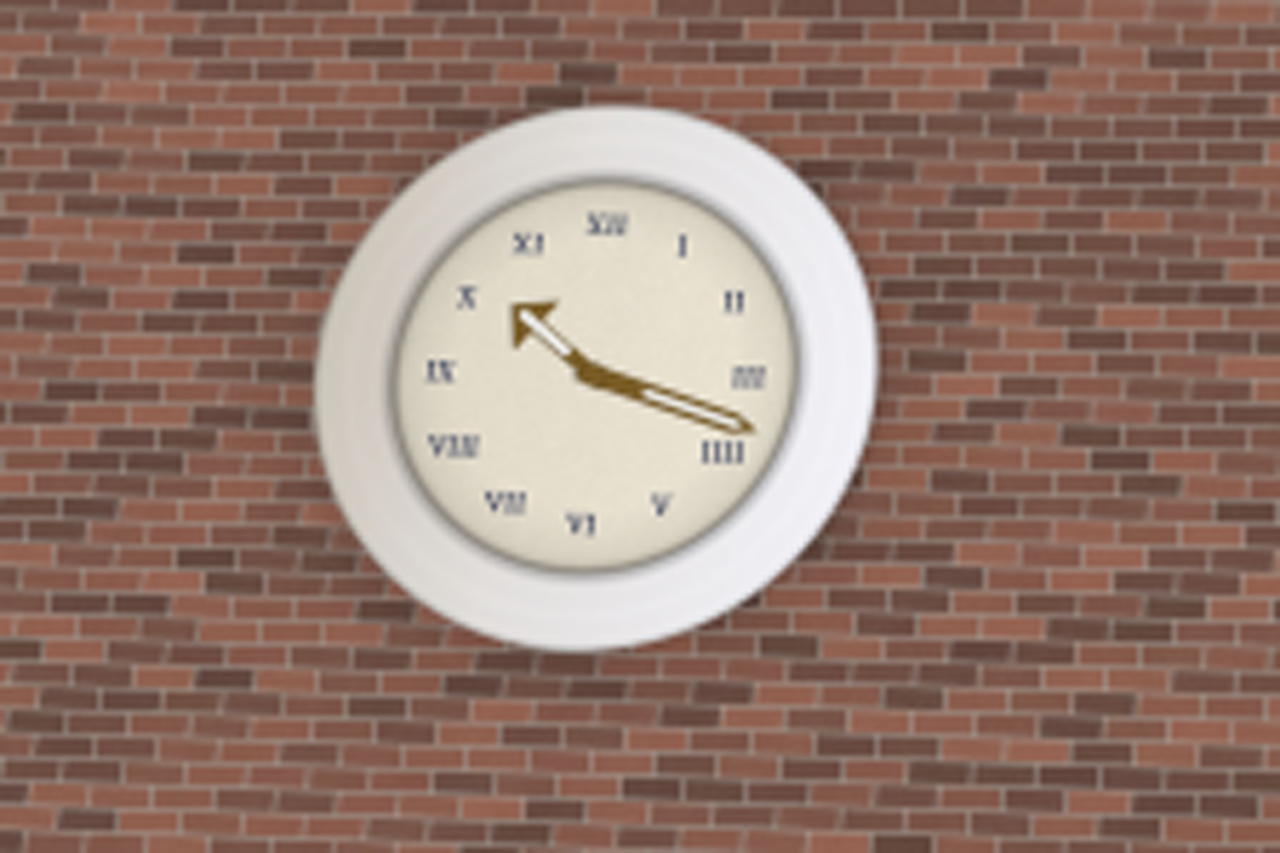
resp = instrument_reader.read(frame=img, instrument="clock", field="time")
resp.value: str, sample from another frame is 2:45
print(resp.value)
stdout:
10:18
